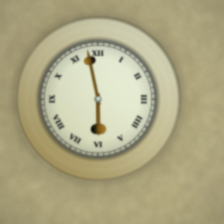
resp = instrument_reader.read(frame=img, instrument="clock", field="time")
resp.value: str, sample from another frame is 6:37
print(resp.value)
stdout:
5:58
